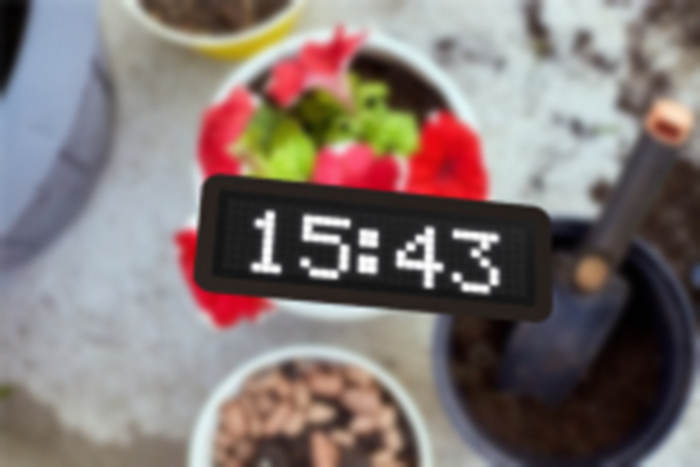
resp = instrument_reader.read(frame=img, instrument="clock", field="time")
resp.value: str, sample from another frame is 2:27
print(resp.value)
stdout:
15:43
